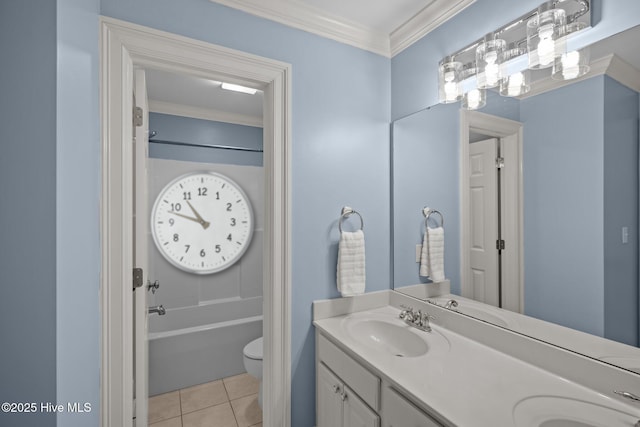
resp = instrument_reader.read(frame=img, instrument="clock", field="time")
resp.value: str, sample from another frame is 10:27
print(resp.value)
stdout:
10:48
